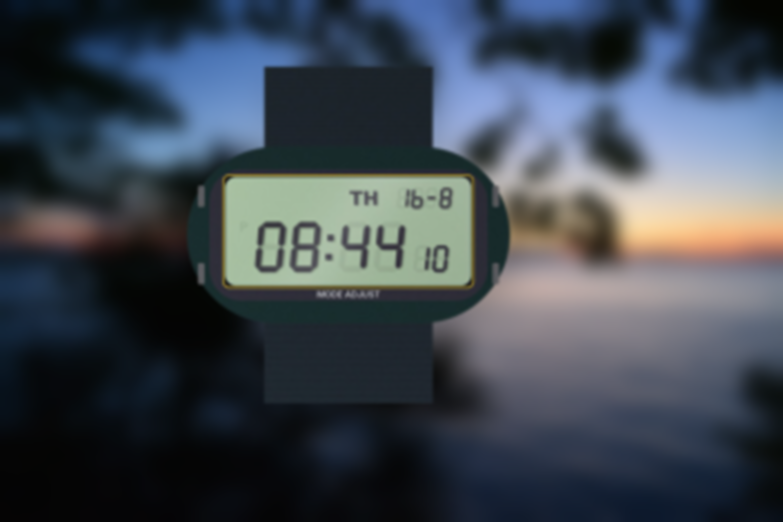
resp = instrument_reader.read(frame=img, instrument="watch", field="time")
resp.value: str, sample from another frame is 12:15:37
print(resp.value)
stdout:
8:44:10
